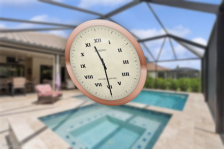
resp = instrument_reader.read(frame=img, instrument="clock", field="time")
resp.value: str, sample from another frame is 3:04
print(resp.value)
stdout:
11:30
